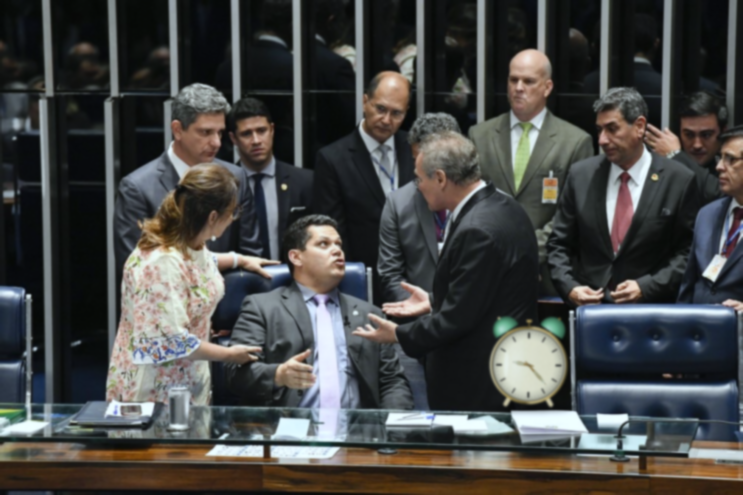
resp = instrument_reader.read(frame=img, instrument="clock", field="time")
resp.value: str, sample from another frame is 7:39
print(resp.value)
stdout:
9:23
